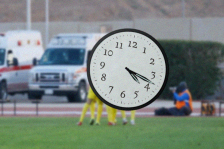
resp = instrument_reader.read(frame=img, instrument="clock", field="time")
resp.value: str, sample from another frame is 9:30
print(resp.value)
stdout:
4:18
